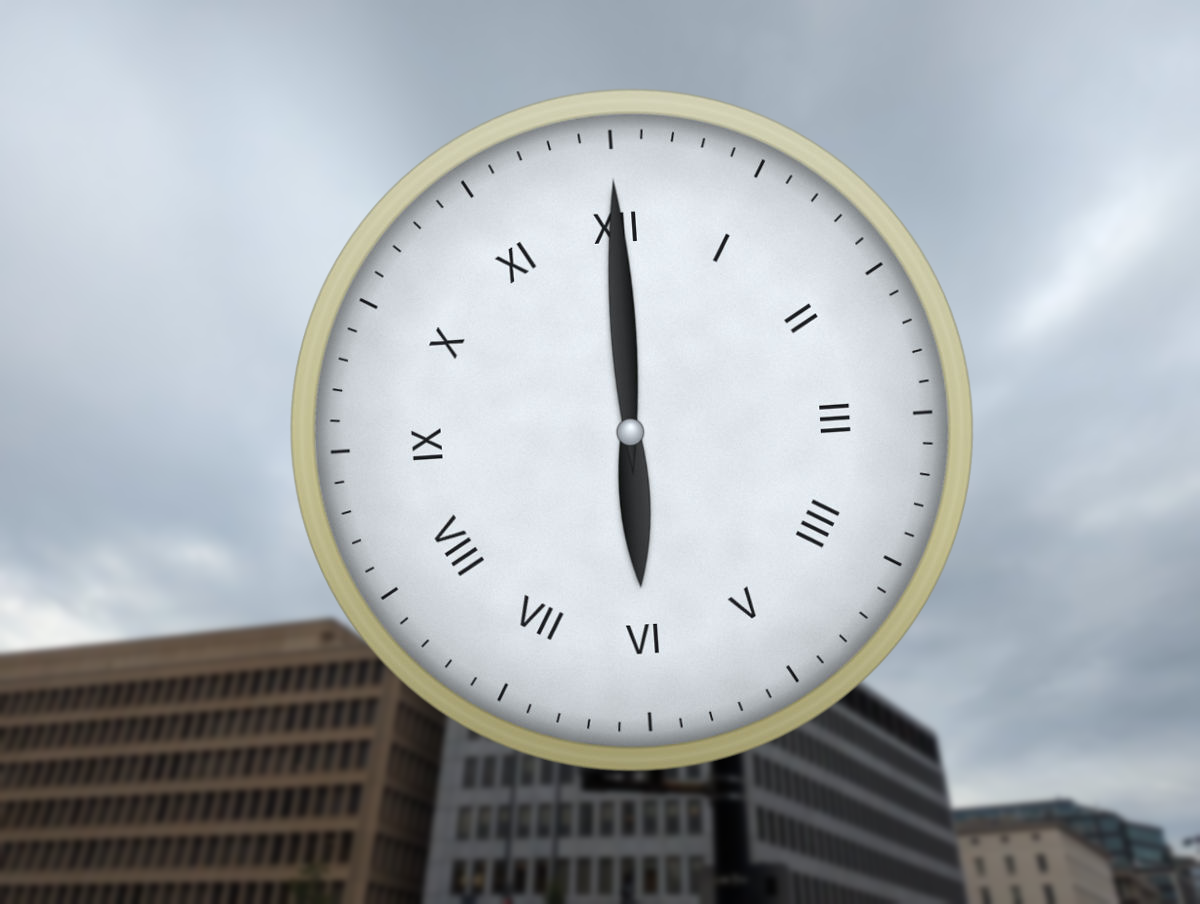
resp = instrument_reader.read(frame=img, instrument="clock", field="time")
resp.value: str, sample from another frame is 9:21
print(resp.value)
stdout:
6:00
